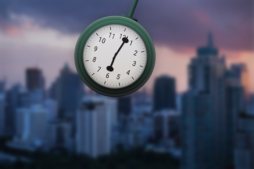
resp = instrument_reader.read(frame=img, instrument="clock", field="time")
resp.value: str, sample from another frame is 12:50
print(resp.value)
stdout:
6:02
